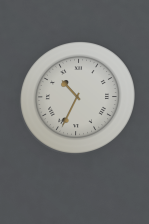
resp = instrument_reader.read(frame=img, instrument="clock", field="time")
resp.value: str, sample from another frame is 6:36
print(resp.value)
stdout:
10:34
